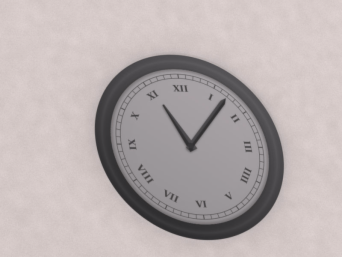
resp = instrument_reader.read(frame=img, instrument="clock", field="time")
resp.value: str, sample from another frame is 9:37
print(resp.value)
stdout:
11:07
